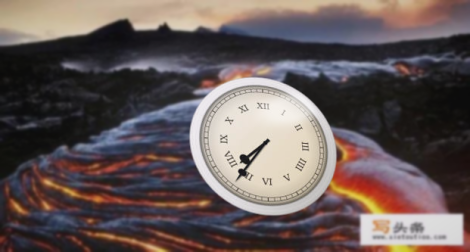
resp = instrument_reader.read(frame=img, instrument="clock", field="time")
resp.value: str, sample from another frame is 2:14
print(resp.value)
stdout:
7:36
